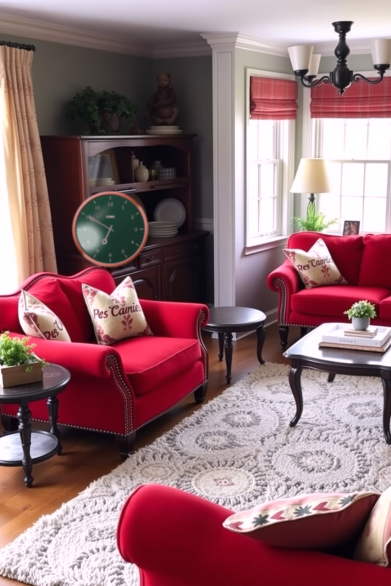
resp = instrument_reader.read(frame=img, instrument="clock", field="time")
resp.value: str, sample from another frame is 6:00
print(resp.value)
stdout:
6:50
